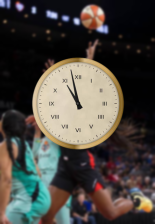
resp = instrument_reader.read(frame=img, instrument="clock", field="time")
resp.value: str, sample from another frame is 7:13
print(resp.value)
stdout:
10:58
